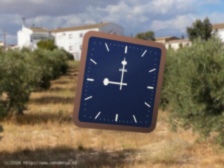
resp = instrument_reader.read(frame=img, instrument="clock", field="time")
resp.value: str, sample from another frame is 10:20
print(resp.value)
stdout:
9:00
